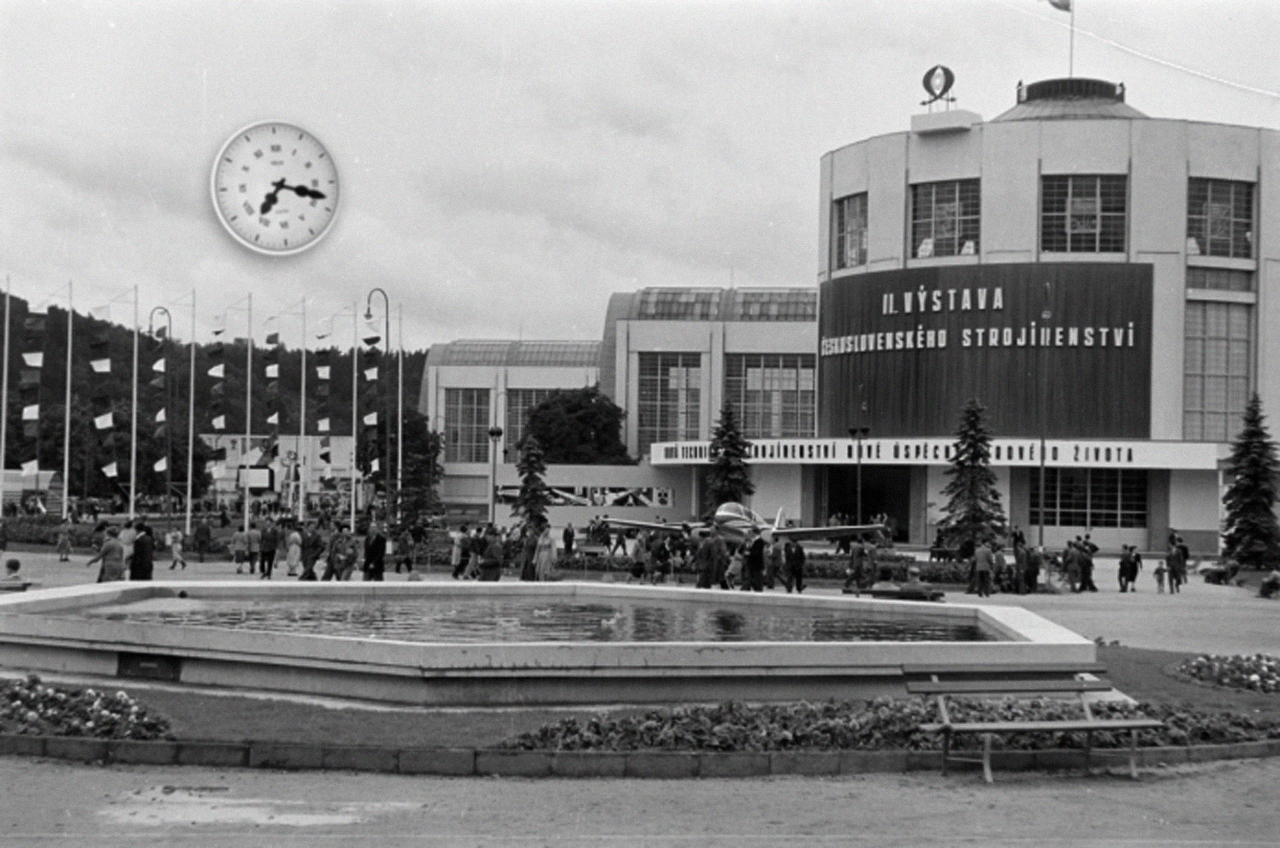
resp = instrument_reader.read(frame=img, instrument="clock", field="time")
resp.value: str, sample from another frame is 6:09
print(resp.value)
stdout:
7:18
